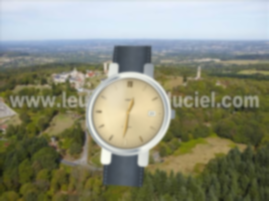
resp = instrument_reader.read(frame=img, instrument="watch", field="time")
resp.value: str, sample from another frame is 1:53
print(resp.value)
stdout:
12:31
